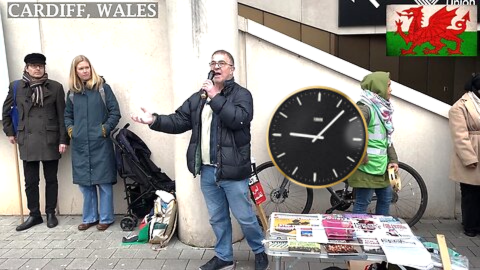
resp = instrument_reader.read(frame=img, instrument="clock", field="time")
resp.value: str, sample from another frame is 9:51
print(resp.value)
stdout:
9:07
